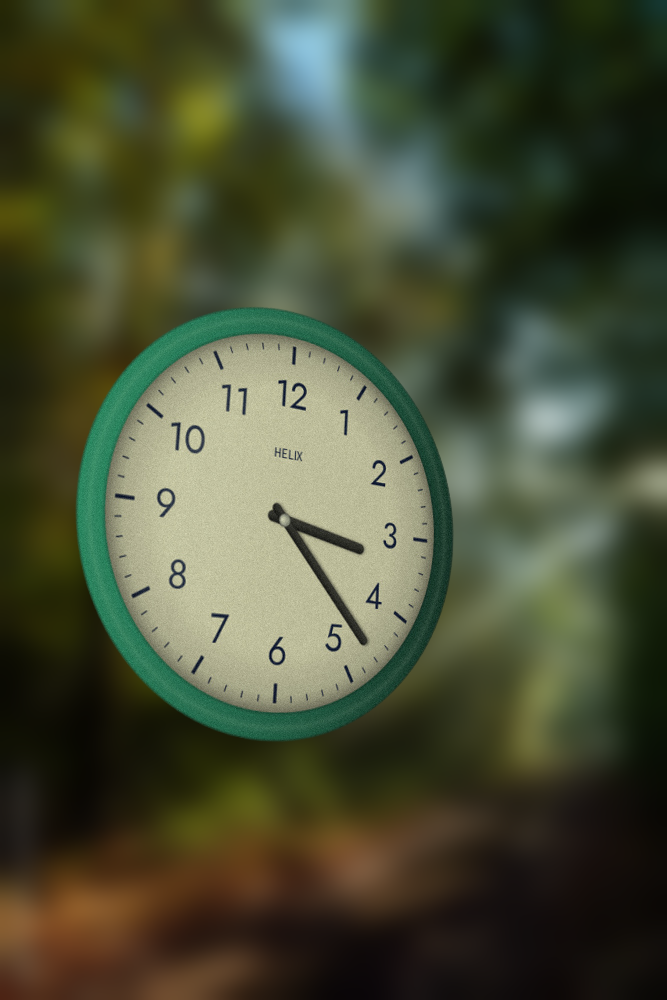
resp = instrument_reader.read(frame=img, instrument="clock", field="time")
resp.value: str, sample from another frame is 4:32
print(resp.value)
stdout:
3:23
